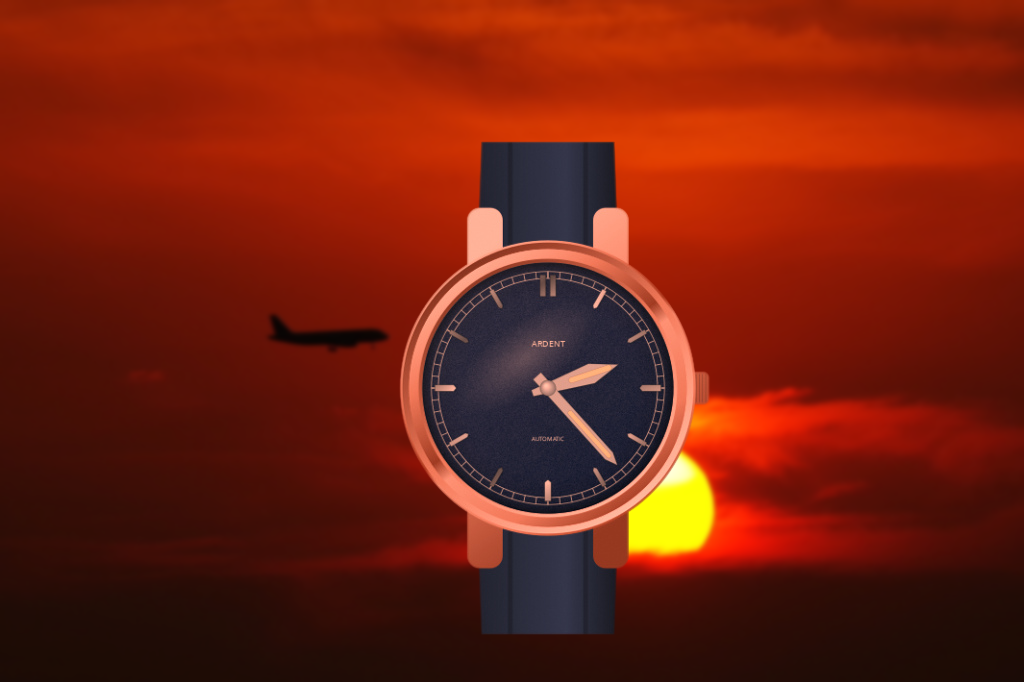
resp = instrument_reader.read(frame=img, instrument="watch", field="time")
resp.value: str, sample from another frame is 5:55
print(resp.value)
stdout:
2:23
